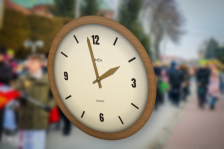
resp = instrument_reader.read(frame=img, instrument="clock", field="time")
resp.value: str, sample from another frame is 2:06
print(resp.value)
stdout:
1:58
